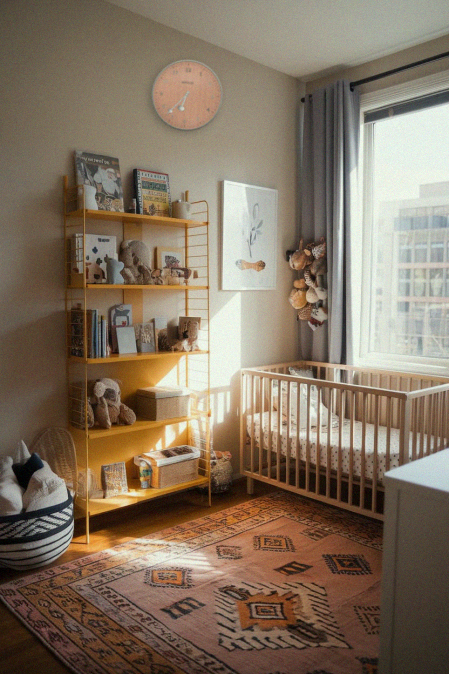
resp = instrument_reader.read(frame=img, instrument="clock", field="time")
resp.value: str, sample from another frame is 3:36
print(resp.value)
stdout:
6:37
